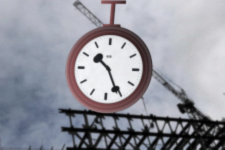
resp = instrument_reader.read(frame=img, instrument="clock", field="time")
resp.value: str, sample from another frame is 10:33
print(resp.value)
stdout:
10:26
